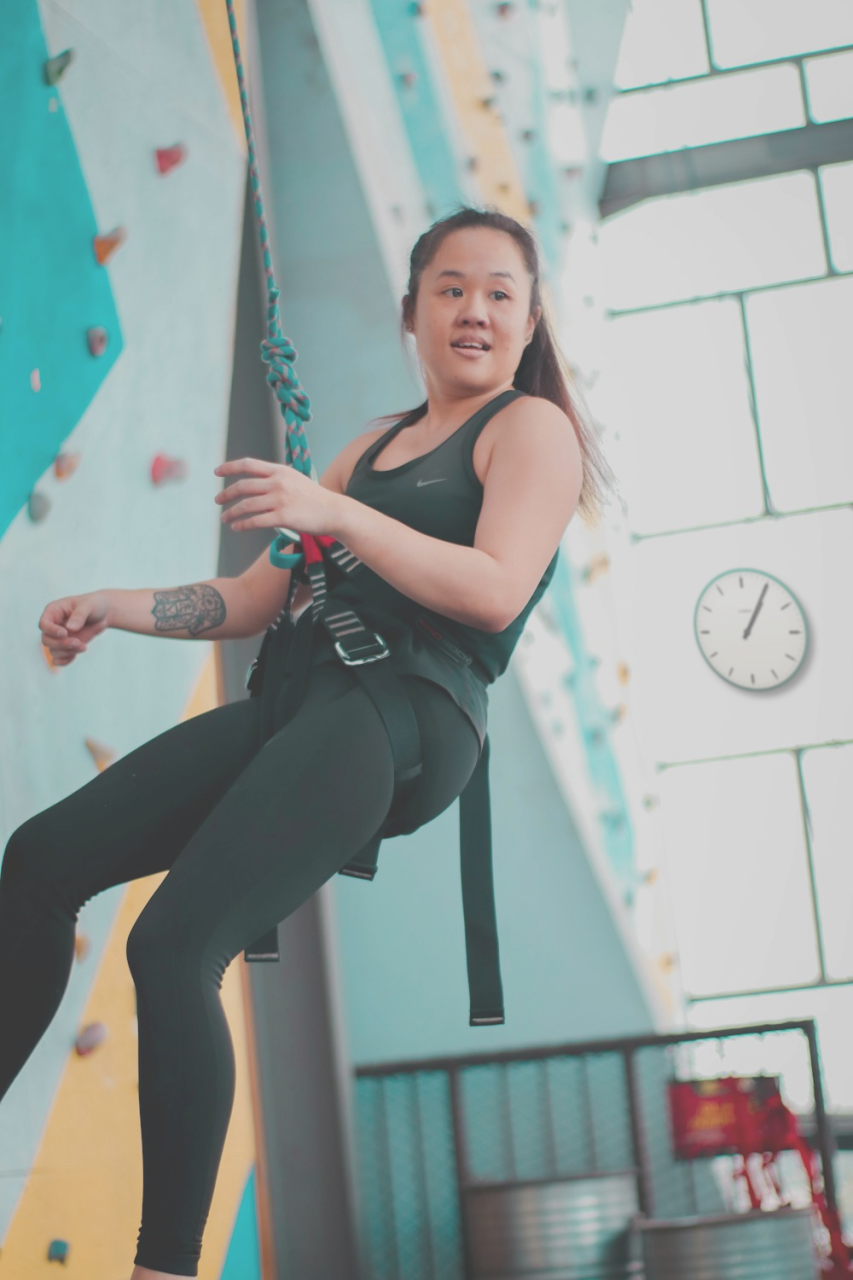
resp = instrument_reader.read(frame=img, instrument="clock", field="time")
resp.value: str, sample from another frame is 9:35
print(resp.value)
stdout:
1:05
